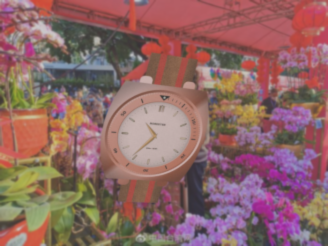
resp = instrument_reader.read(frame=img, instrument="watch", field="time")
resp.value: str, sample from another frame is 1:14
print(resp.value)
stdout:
10:36
